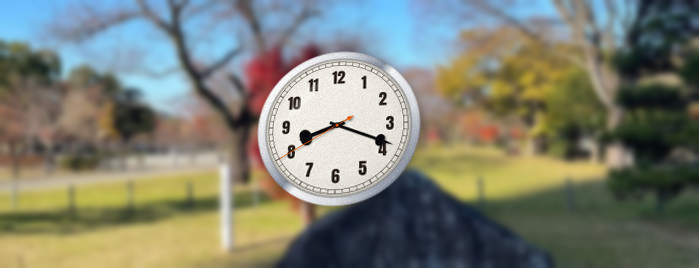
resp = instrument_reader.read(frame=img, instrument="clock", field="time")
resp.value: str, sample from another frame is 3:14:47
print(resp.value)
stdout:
8:18:40
